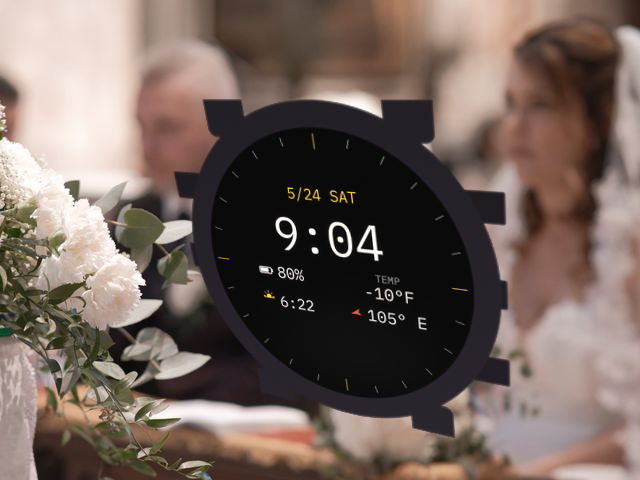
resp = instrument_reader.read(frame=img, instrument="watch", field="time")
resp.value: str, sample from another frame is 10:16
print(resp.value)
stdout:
9:04
